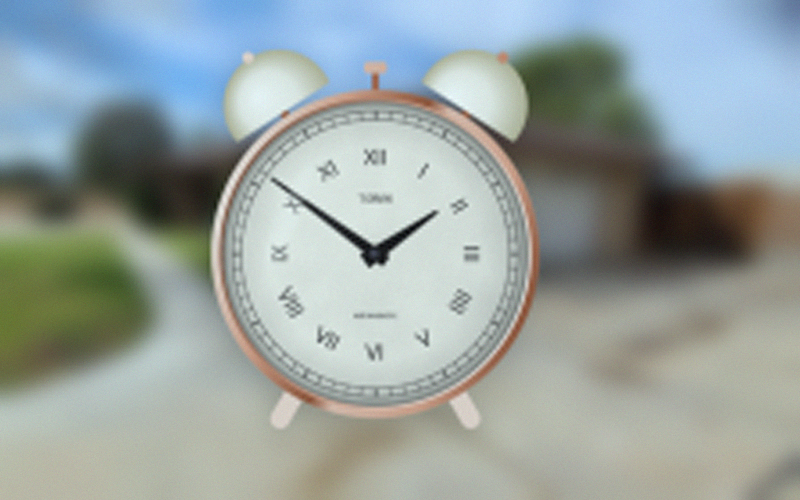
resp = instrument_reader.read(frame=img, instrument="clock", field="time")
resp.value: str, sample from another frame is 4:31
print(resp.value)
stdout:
1:51
